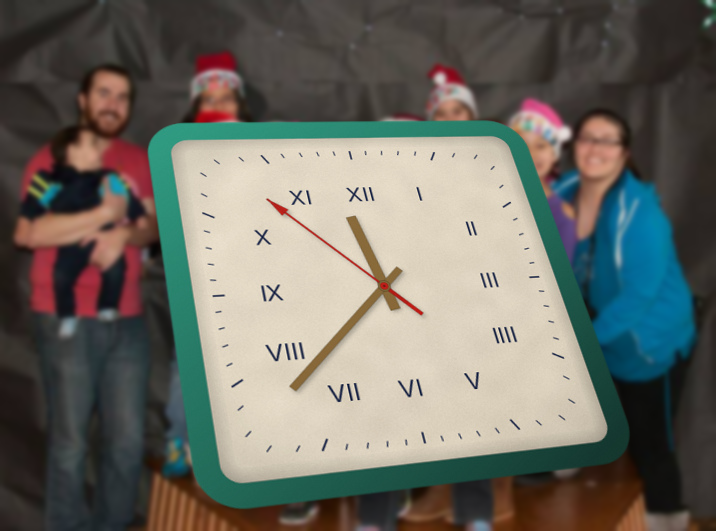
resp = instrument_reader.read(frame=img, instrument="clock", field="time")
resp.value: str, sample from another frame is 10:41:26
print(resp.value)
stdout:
11:37:53
